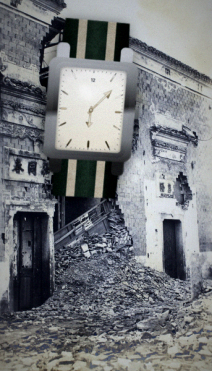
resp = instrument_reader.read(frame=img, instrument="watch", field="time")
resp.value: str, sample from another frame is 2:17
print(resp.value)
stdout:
6:07
